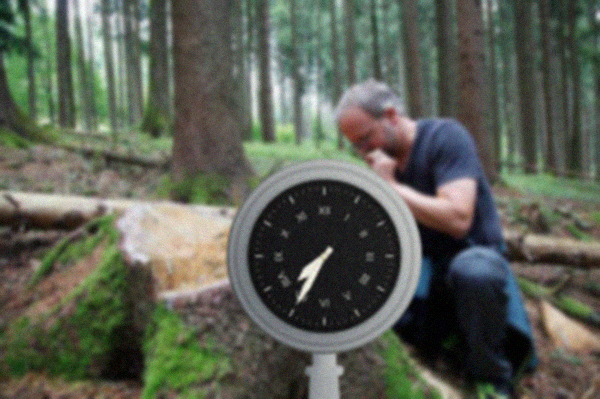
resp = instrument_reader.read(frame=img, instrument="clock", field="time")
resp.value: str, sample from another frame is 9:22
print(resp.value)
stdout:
7:35
